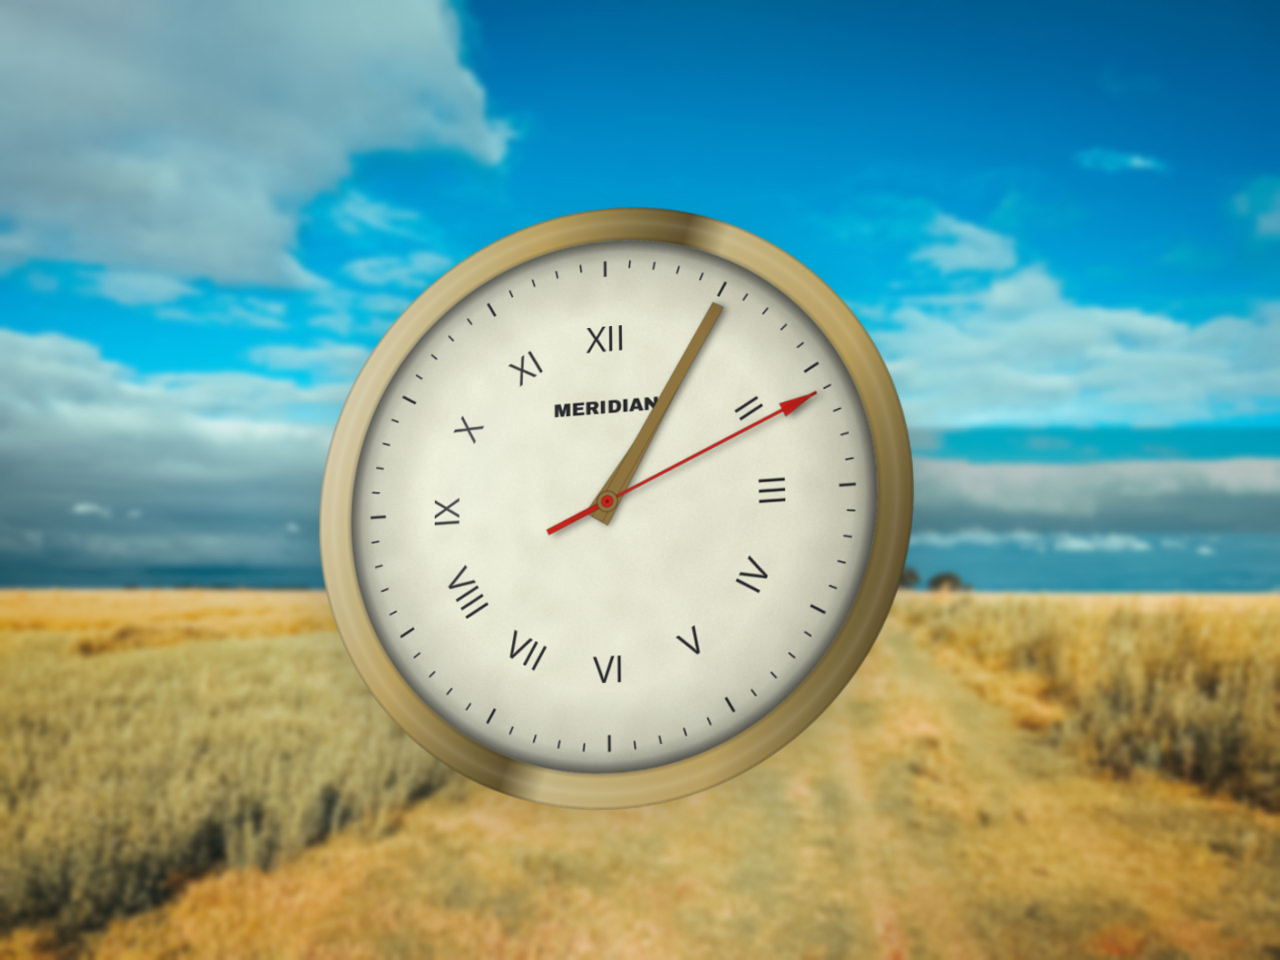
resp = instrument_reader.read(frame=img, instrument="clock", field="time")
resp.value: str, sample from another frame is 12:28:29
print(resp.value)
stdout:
1:05:11
